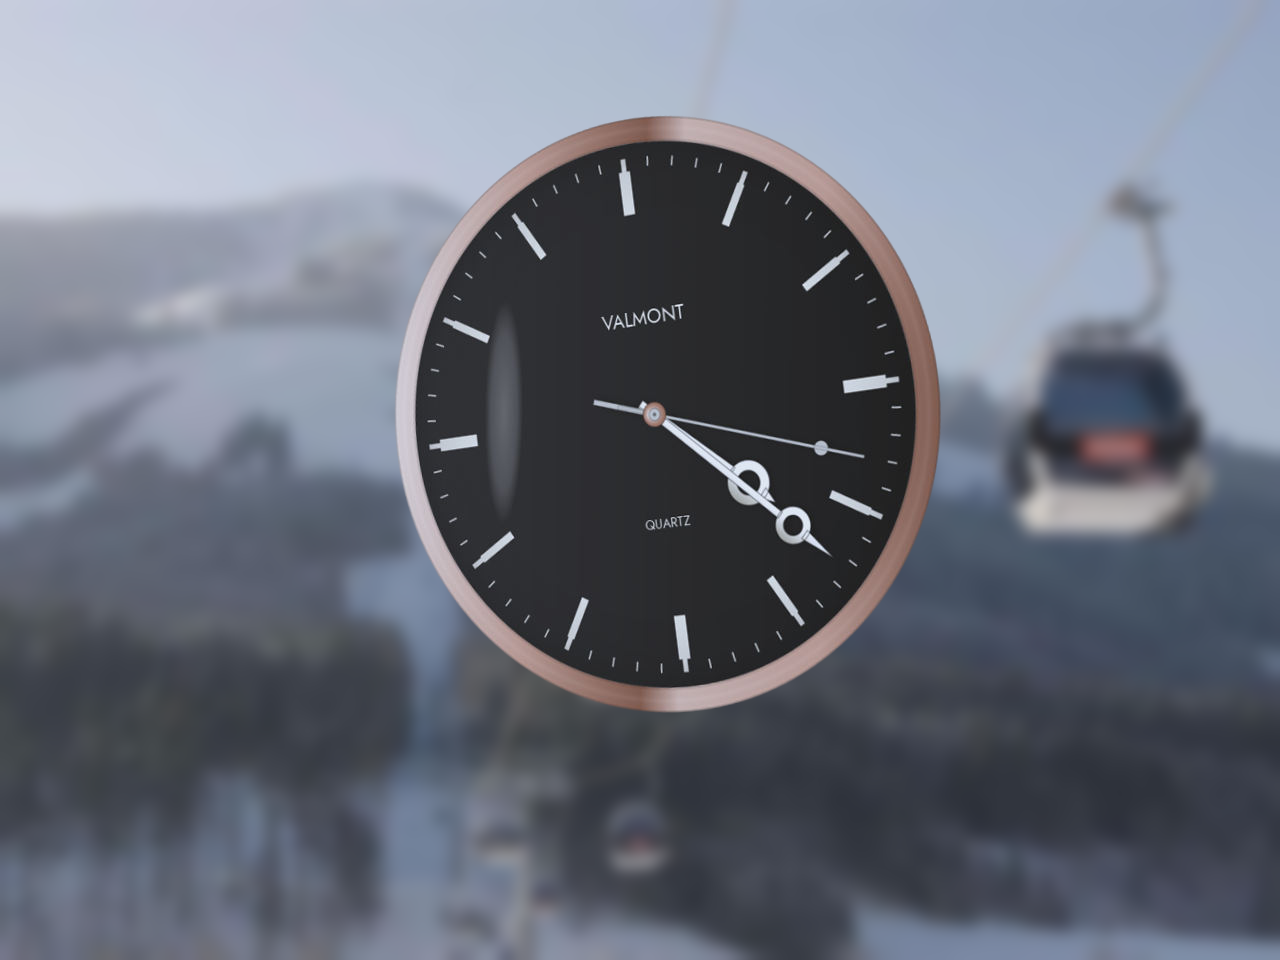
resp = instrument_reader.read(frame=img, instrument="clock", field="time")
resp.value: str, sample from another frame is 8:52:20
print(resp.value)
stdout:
4:22:18
